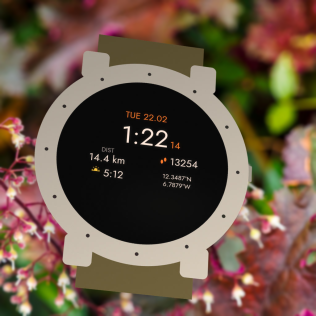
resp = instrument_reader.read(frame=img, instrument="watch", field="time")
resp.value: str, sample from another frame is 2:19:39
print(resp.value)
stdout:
1:22:14
